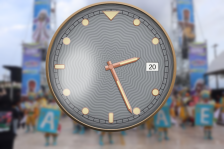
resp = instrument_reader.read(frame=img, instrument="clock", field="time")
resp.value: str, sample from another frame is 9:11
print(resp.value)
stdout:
2:26
